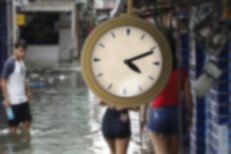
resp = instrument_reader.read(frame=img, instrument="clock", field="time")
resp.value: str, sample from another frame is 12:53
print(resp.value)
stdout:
4:11
